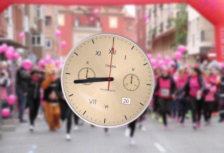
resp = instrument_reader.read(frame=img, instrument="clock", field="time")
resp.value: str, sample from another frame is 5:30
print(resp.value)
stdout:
8:43
